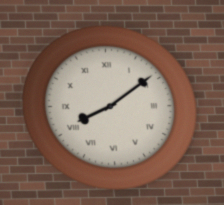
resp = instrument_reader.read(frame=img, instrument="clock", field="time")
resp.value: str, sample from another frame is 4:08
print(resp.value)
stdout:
8:09
